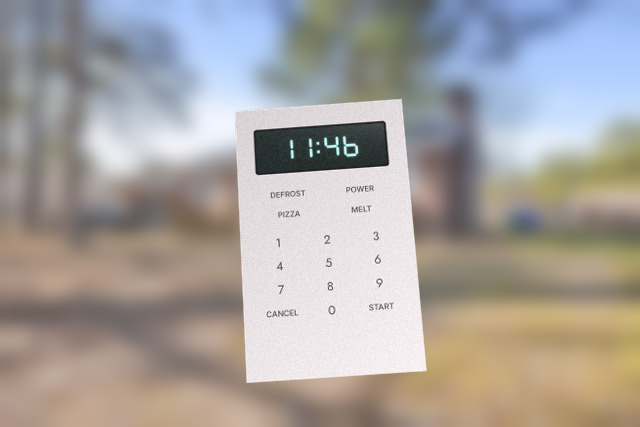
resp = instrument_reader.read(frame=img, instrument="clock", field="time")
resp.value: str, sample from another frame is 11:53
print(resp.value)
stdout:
11:46
